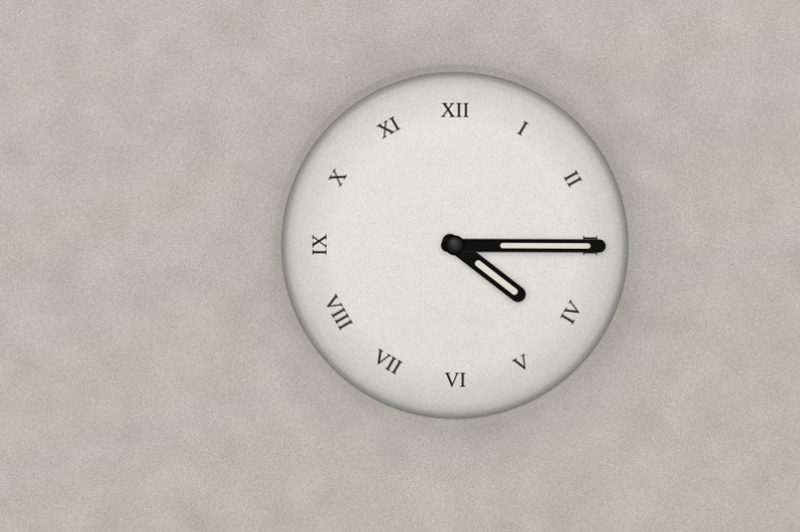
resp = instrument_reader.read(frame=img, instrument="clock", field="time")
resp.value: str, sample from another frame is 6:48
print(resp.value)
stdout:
4:15
